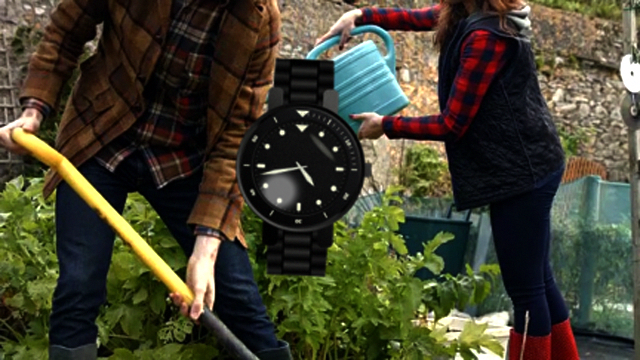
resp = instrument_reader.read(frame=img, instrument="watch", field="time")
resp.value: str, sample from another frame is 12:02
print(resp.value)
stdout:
4:43
